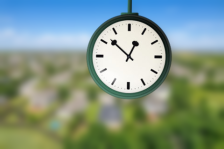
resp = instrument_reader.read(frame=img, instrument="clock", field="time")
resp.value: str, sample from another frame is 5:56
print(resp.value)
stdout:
12:52
